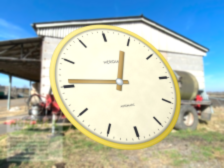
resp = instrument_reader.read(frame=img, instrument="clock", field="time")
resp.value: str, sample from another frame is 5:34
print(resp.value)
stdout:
12:46
